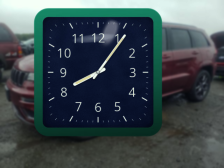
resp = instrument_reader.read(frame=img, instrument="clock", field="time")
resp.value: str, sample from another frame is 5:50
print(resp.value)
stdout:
8:06
